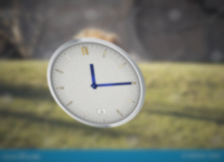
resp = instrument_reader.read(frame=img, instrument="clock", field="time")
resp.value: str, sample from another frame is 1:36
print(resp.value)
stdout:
12:15
